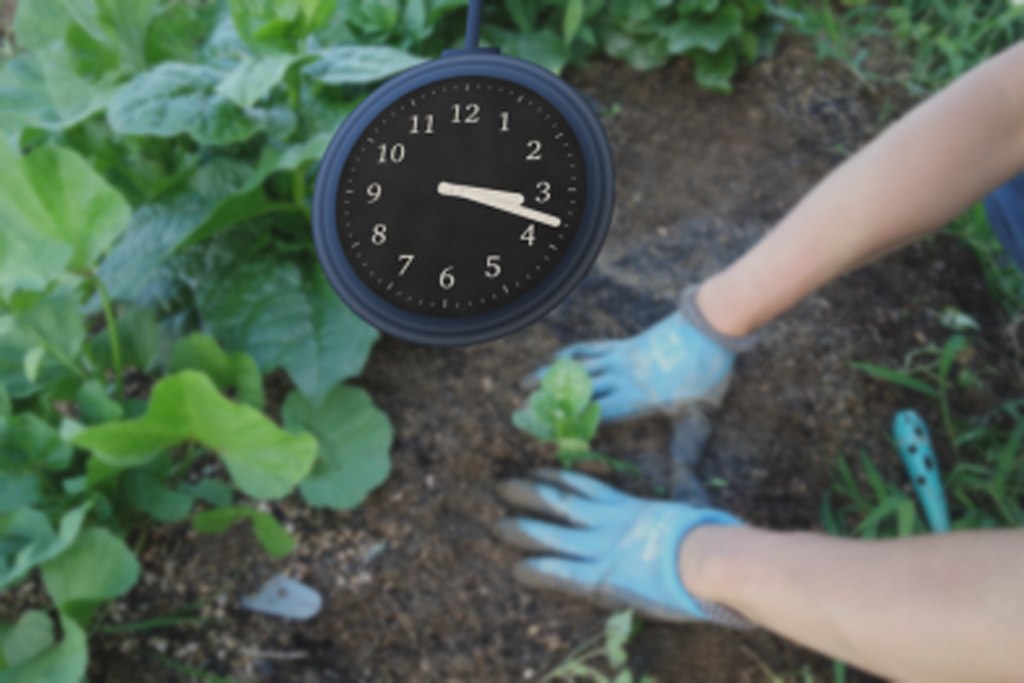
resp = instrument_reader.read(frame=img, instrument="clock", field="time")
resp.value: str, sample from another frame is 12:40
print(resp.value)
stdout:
3:18
